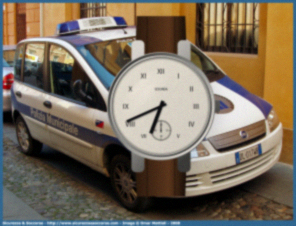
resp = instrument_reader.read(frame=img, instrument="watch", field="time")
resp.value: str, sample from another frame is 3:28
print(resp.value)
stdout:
6:41
